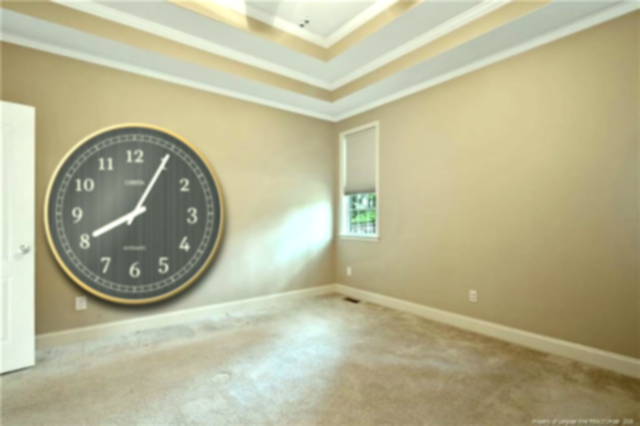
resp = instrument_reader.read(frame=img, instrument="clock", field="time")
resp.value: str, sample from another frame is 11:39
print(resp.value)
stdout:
8:05
